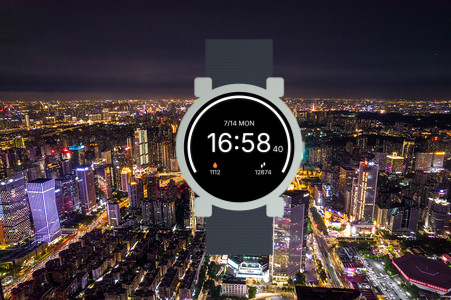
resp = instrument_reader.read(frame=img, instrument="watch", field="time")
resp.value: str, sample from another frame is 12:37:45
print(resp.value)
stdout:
16:58:40
